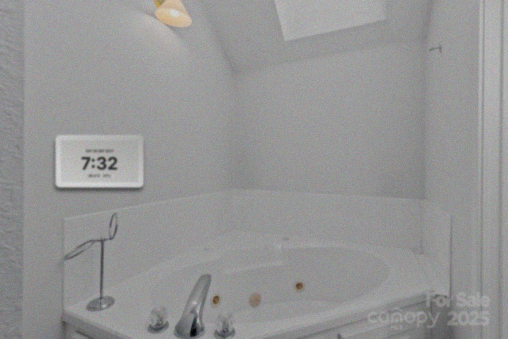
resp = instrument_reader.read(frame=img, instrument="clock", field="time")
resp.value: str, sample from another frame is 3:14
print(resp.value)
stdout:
7:32
